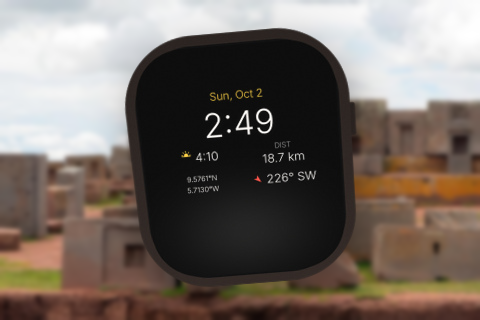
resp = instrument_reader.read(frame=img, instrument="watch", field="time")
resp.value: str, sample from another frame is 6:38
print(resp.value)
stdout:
2:49
